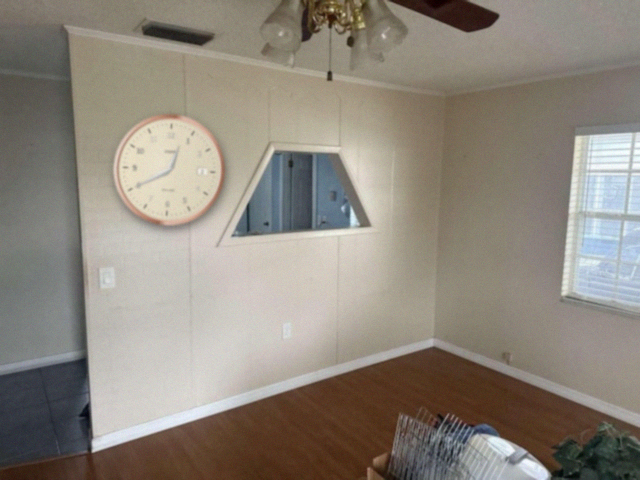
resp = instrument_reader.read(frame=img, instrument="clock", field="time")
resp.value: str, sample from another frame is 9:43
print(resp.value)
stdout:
12:40
